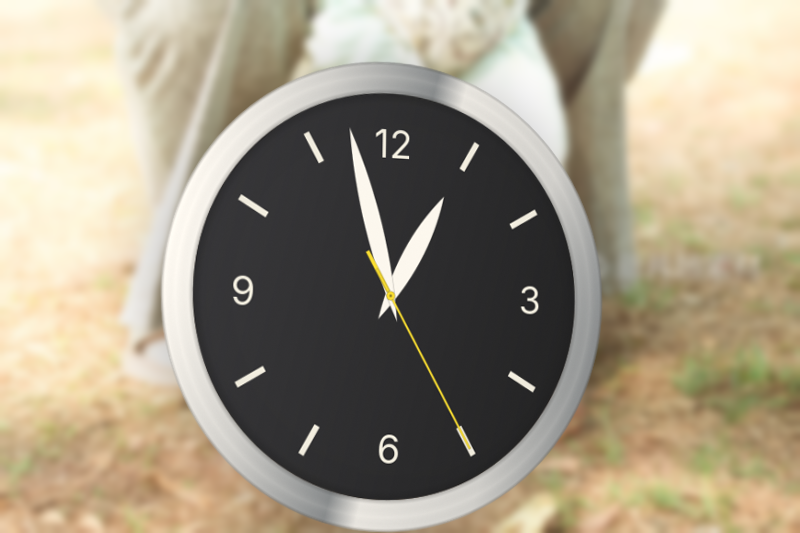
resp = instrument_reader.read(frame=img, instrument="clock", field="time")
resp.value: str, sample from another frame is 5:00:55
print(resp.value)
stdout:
12:57:25
